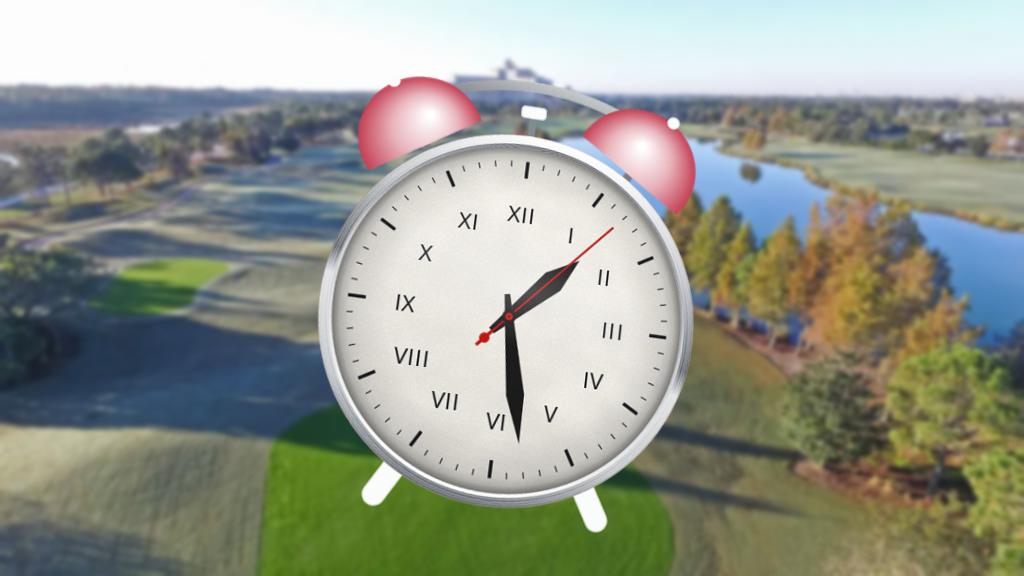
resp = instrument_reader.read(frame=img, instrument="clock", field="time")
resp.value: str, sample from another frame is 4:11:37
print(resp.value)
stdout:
1:28:07
